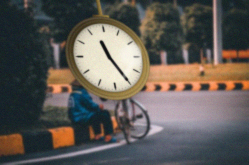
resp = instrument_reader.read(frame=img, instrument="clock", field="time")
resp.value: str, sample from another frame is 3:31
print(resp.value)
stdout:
11:25
